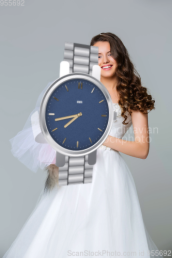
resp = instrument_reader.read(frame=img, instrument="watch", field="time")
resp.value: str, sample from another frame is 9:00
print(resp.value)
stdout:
7:43
